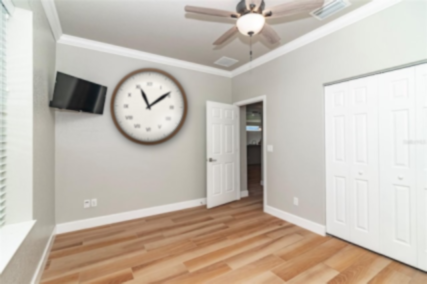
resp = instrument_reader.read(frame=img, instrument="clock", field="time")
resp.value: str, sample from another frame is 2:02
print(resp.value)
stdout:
11:09
